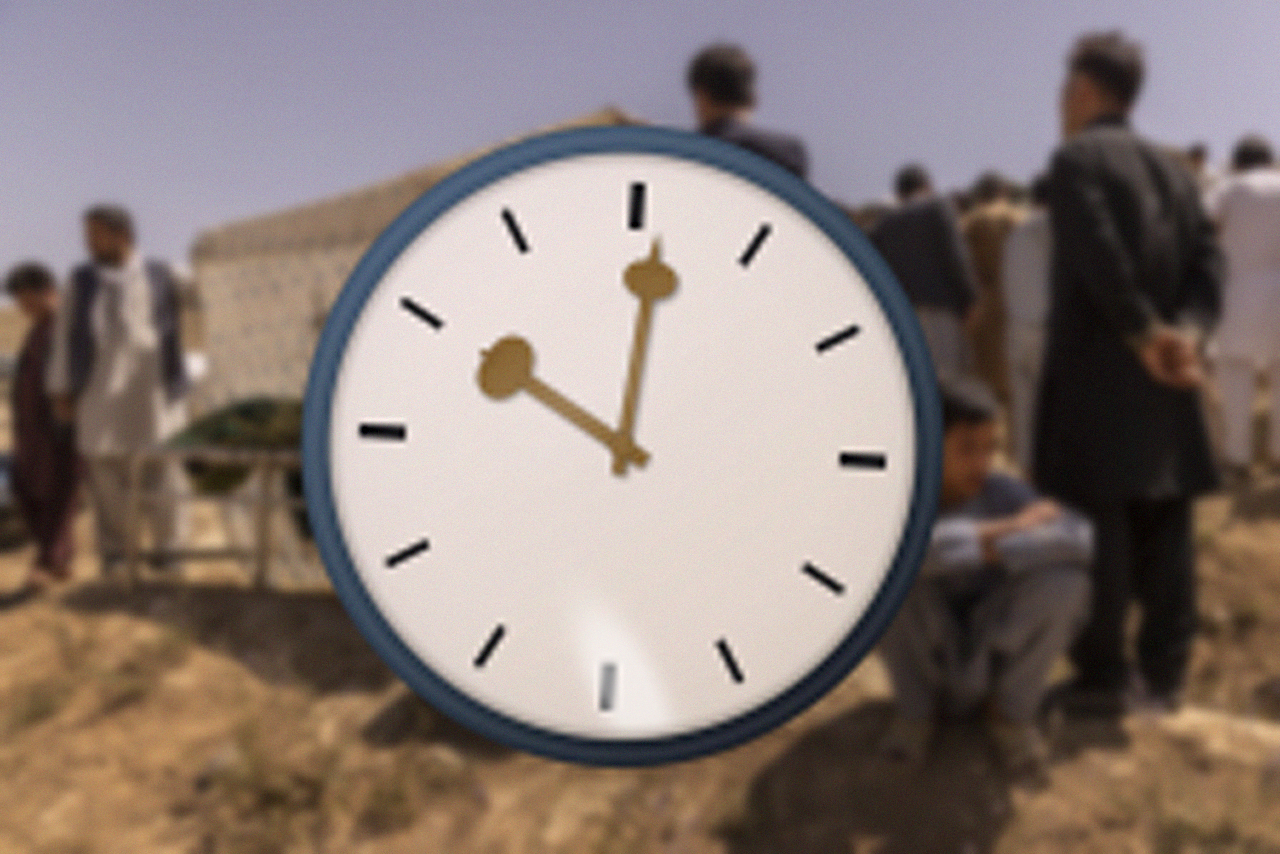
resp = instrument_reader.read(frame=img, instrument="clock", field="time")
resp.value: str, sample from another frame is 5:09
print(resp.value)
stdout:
10:01
